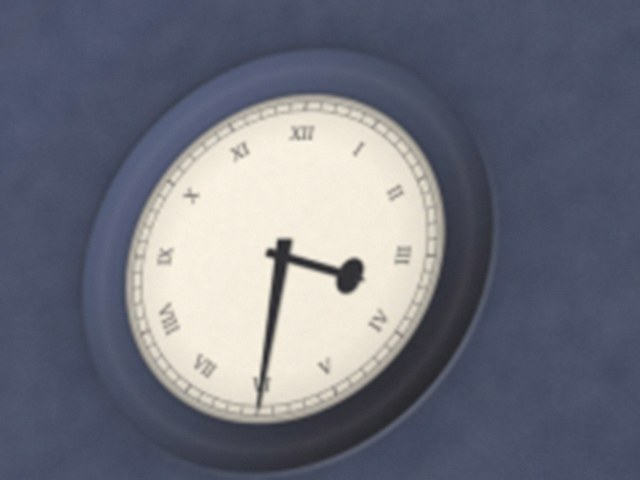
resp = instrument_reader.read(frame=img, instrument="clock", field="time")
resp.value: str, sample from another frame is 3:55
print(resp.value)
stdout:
3:30
